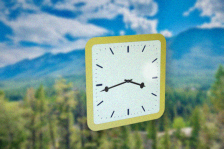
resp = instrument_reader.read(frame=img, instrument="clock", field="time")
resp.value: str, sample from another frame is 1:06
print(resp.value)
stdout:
3:43
